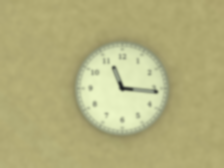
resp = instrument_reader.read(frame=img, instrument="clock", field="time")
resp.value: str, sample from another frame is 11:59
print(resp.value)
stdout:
11:16
